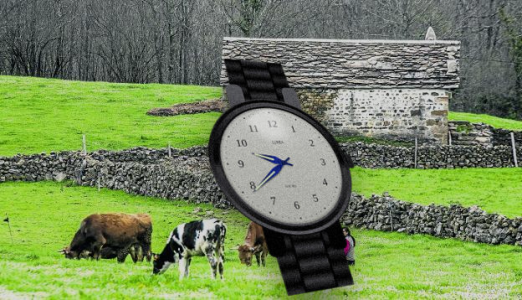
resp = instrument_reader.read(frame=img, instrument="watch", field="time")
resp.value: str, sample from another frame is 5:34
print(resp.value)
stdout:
9:39
